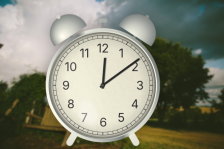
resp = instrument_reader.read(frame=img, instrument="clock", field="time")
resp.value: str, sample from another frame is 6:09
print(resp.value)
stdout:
12:09
